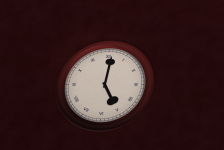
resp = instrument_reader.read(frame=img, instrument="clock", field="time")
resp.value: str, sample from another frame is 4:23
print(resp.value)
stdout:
5:01
